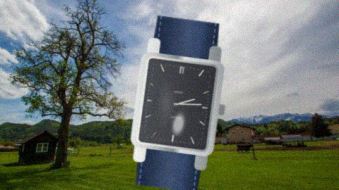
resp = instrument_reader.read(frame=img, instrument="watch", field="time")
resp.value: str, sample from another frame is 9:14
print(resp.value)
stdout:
2:14
